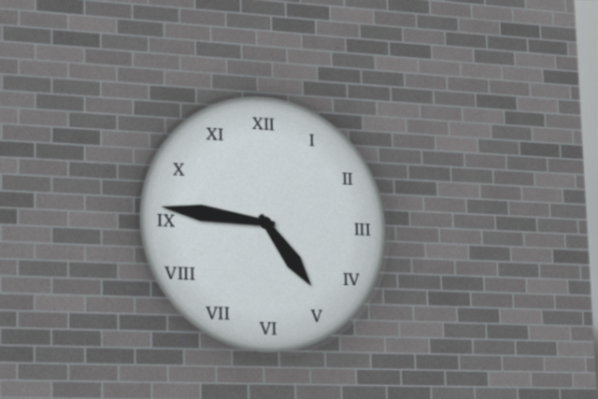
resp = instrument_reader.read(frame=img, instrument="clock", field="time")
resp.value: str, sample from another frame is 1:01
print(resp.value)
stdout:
4:46
